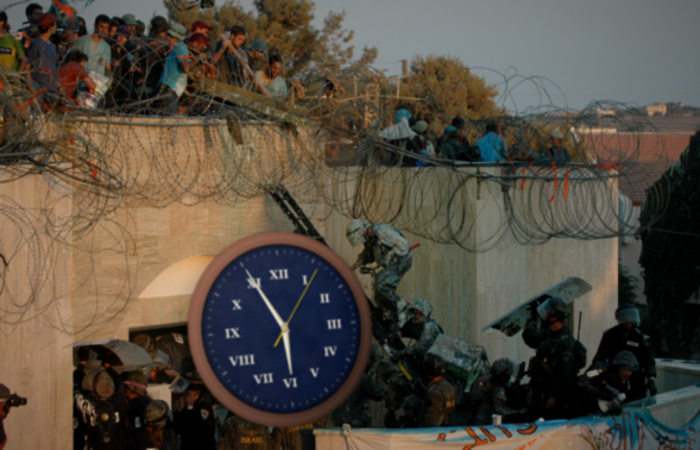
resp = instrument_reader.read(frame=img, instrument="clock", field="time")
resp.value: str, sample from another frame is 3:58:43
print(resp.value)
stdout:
5:55:06
